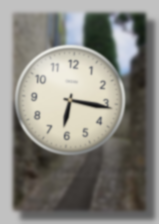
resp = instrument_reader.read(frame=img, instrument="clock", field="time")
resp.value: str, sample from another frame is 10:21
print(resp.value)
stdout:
6:16
